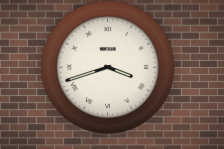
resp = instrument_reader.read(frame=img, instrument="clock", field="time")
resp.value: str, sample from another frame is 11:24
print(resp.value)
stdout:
3:42
